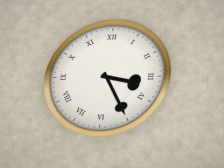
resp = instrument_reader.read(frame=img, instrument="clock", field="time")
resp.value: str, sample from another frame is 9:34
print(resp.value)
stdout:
3:25
